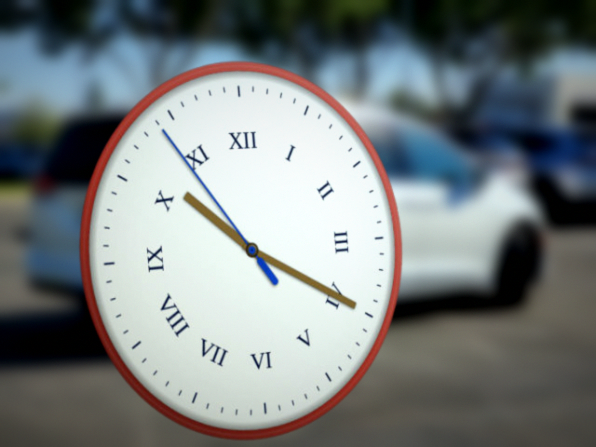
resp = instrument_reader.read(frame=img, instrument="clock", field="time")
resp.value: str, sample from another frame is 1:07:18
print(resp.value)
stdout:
10:19:54
